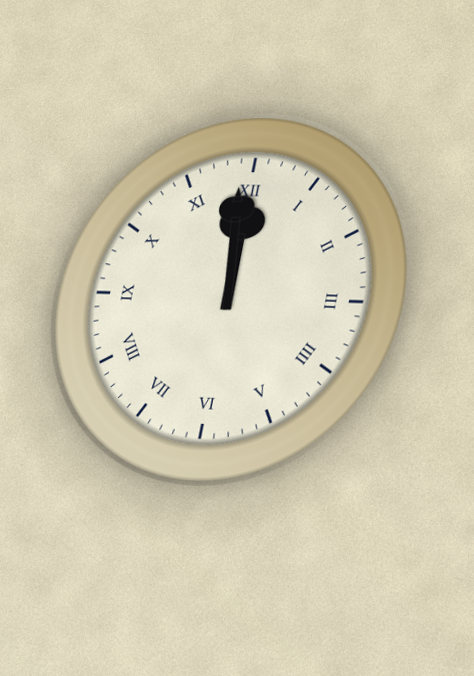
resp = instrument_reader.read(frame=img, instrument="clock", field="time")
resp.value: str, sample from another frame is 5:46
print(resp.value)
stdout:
11:59
